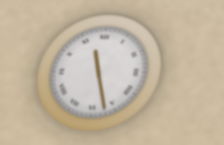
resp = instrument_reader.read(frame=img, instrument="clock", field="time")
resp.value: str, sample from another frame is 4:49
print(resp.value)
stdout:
11:27
